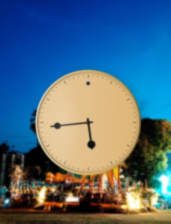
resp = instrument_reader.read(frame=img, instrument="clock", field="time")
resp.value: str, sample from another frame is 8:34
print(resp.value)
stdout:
5:44
